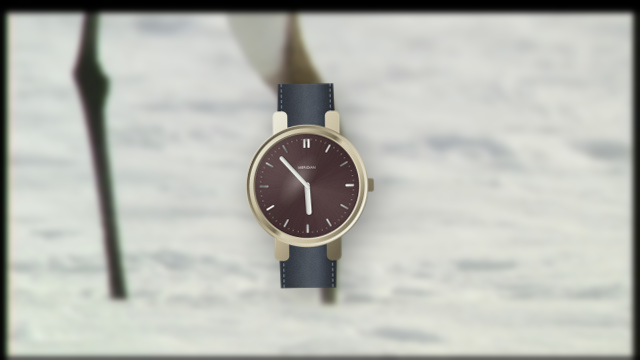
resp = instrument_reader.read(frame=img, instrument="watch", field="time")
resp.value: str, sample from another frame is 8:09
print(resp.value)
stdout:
5:53
